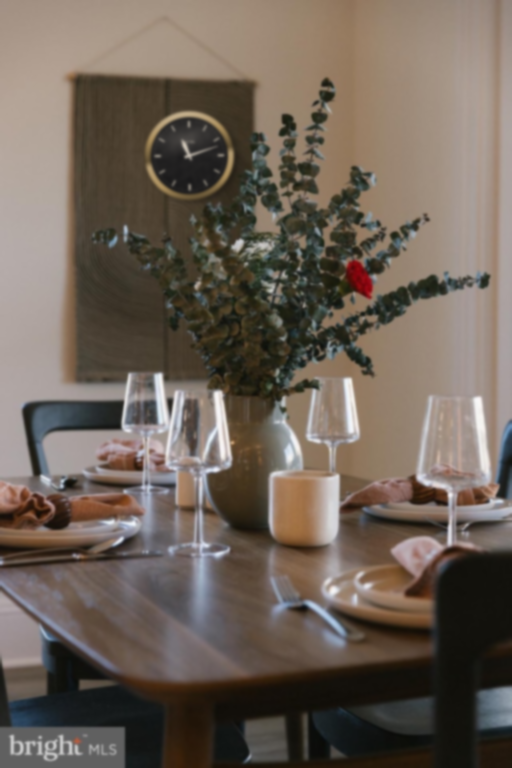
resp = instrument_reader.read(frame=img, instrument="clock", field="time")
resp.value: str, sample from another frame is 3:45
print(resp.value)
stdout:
11:12
